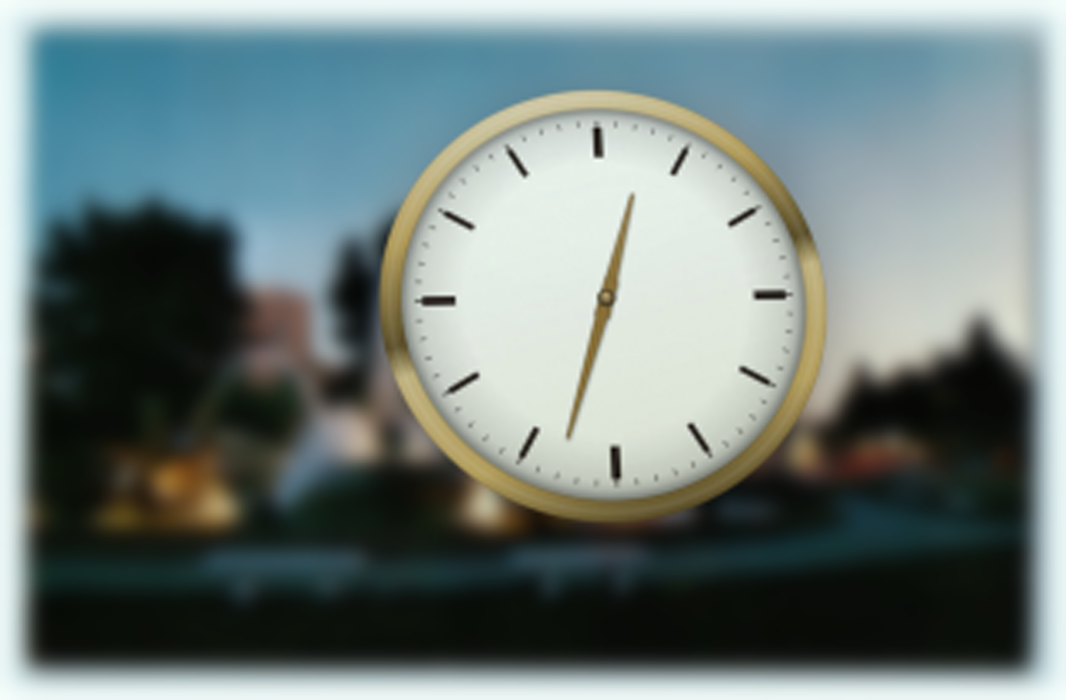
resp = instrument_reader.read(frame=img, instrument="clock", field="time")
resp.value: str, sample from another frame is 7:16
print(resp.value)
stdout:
12:33
